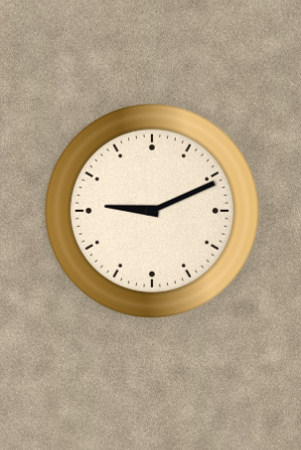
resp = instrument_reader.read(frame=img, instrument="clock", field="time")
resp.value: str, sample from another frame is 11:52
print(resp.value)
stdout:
9:11
